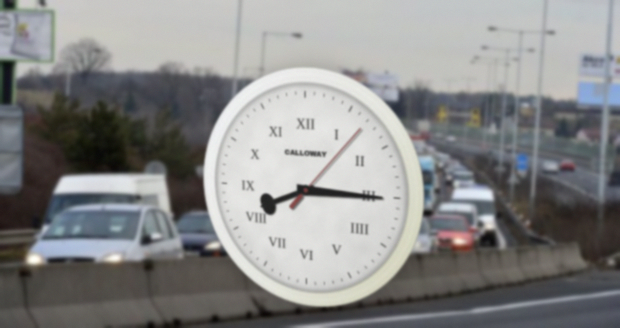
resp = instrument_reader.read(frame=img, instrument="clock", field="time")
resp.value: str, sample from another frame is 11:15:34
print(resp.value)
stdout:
8:15:07
